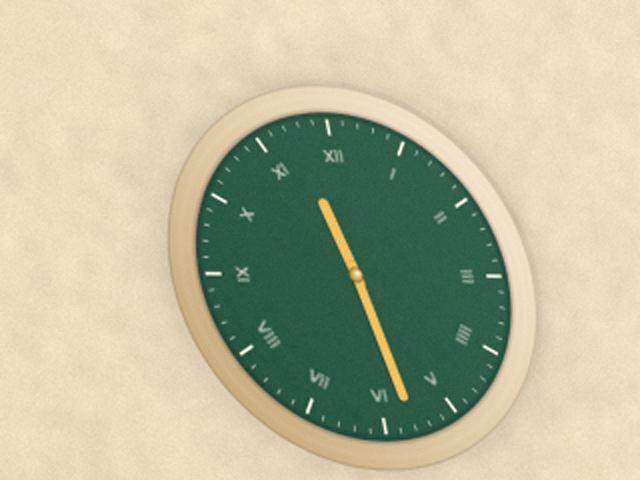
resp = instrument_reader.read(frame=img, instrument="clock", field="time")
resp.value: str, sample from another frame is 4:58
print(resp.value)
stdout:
11:28
